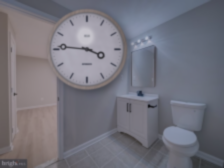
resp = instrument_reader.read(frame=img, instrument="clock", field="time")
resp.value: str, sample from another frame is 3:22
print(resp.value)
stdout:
3:46
